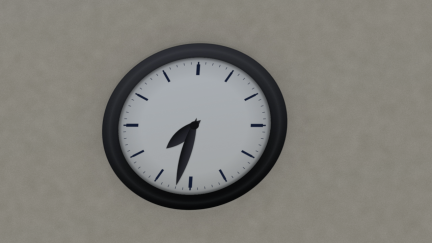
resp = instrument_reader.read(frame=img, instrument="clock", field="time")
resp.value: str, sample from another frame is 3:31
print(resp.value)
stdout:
7:32
